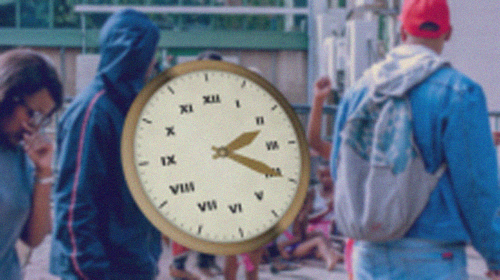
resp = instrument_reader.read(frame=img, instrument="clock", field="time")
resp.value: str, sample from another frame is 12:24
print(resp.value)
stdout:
2:20
